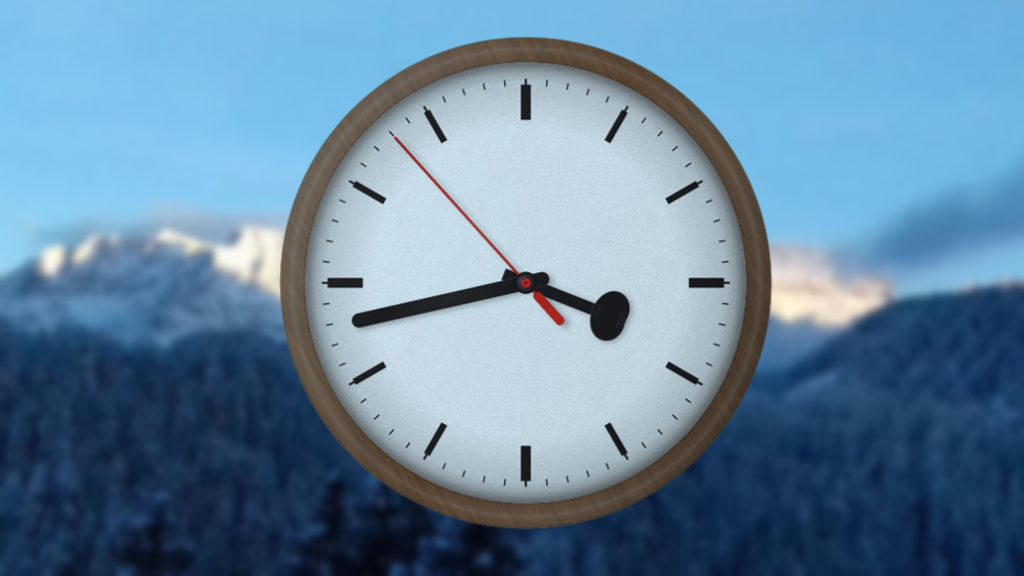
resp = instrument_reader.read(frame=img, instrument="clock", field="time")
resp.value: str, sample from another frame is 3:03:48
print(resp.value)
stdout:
3:42:53
